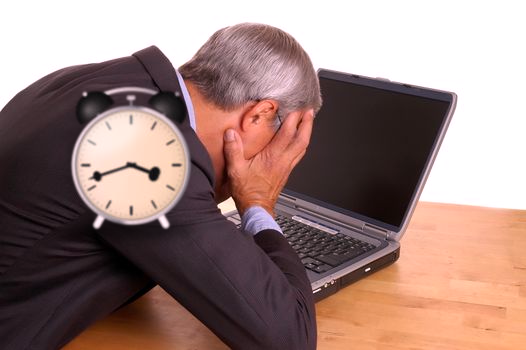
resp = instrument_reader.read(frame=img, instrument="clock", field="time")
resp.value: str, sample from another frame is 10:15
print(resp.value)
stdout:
3:42
